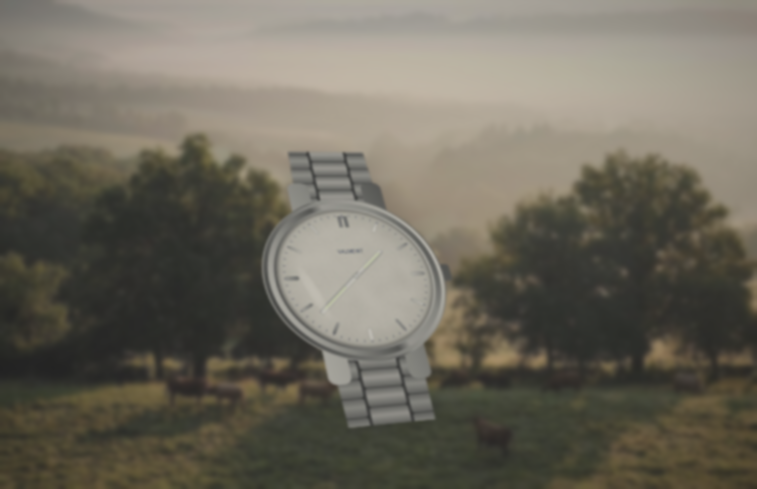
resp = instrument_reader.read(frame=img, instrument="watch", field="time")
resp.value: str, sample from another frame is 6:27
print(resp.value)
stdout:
1:38
